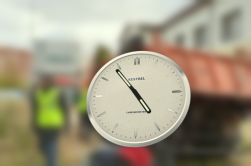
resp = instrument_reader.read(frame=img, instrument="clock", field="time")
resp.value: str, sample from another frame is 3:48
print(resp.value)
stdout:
4:54
